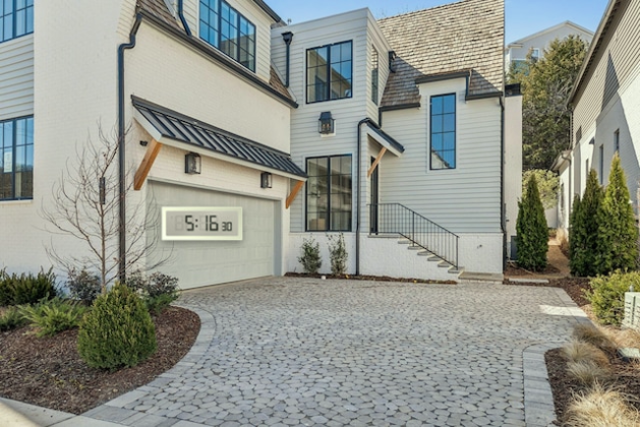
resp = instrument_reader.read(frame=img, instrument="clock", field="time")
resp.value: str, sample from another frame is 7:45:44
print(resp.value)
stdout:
5:16:30
